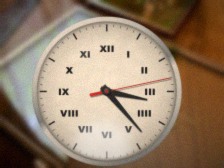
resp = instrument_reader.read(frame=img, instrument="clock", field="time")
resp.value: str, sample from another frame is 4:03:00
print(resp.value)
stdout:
3:23:13
